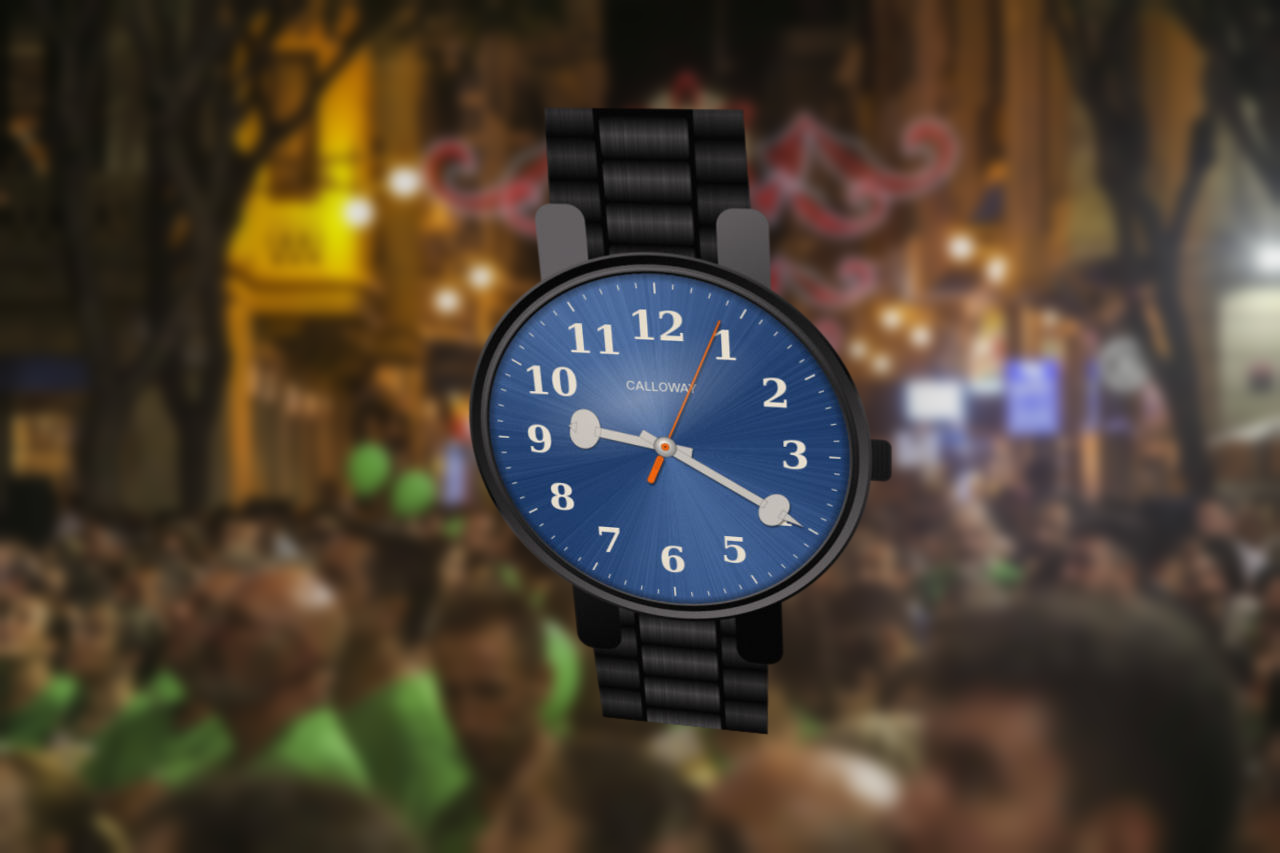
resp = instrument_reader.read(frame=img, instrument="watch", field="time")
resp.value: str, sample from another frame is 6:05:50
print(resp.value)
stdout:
9:20:04
